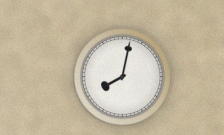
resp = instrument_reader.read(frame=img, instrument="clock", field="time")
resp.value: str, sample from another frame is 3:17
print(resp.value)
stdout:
8:02
